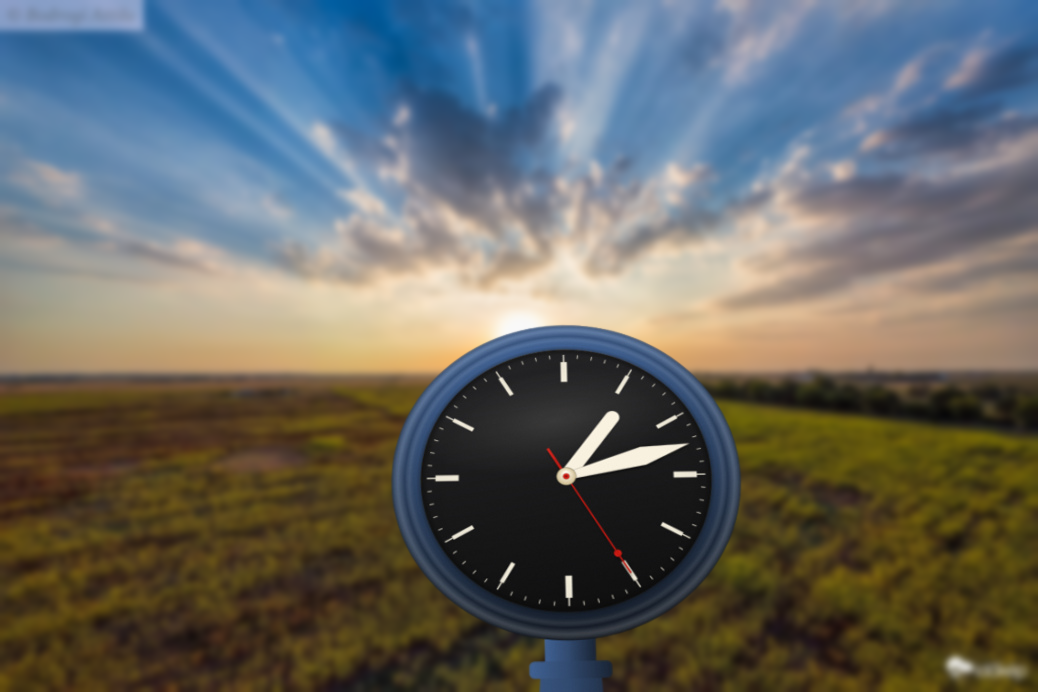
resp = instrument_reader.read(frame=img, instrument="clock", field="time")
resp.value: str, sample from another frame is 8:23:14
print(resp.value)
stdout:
1:12:25
